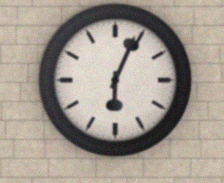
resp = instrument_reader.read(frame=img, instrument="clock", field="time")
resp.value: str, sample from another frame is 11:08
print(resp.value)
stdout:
6:04
